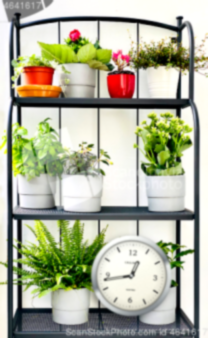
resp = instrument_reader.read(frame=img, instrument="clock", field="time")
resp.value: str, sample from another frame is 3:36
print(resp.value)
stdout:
12:43
